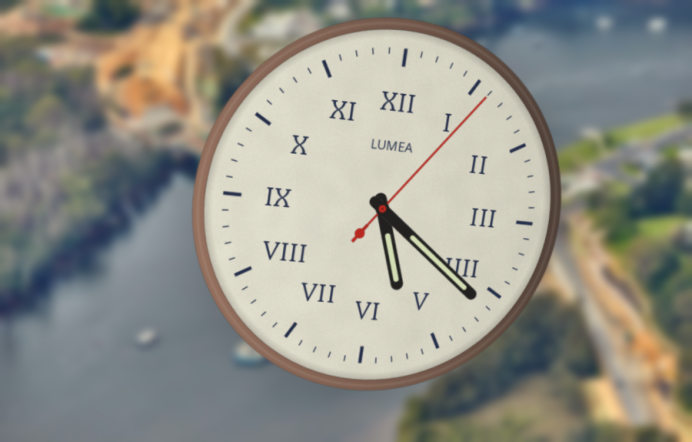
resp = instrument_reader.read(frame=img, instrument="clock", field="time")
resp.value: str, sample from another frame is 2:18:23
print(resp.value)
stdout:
5:21:06
